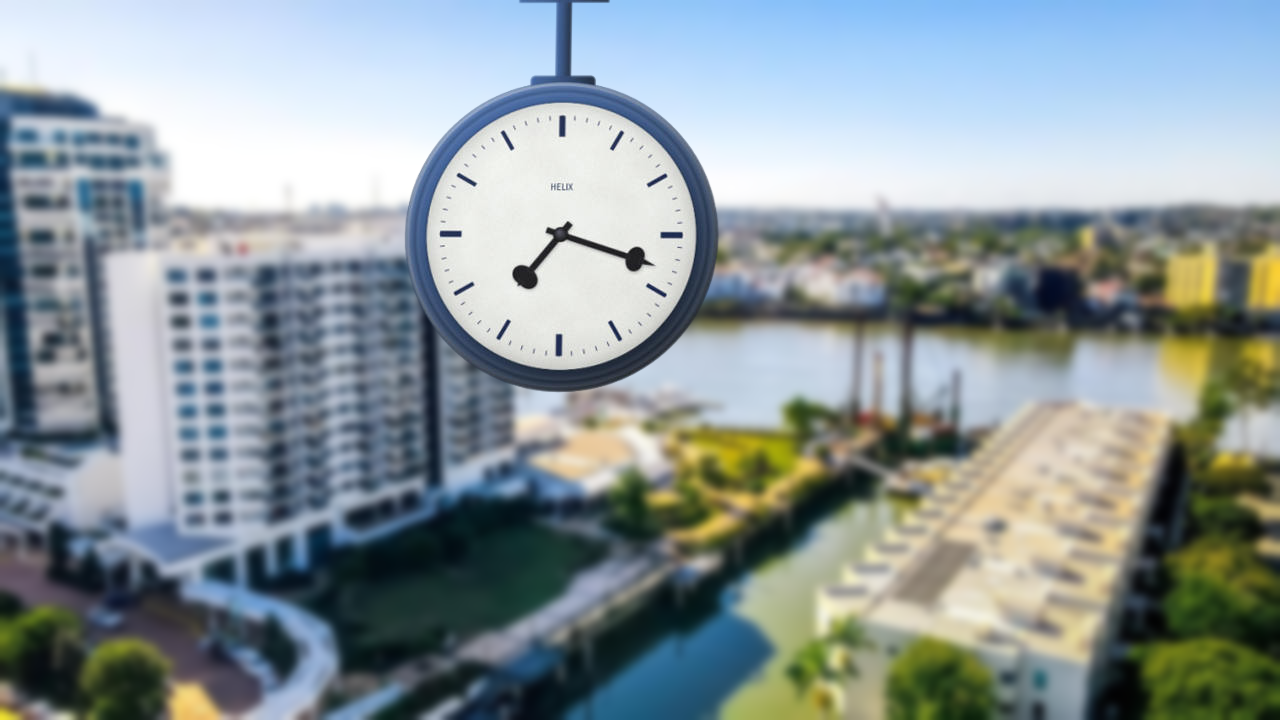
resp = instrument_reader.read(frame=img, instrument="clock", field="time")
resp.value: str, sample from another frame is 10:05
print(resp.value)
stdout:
7:18
